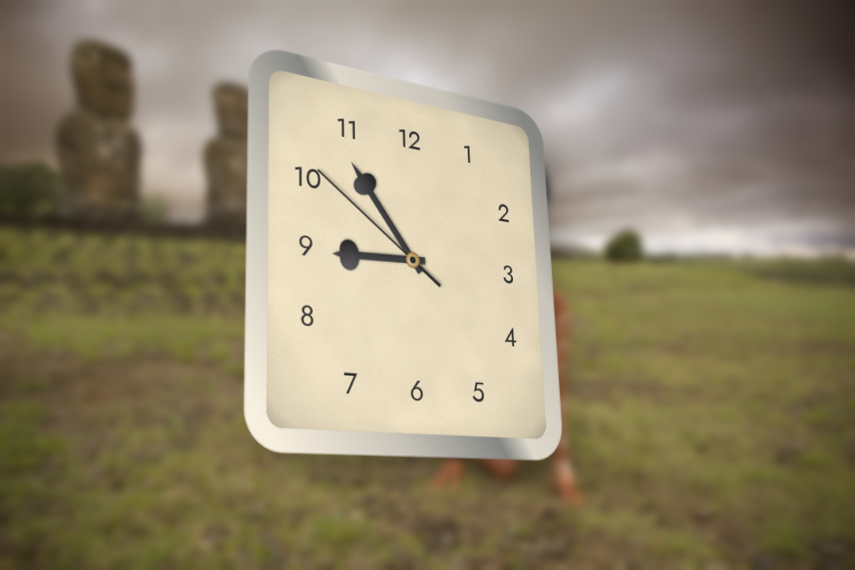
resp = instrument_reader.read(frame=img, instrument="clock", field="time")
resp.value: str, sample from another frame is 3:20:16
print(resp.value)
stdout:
8:53:51
